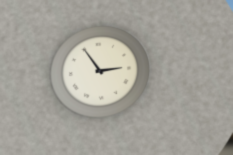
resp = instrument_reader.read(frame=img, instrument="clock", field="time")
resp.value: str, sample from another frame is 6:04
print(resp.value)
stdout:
2:55
